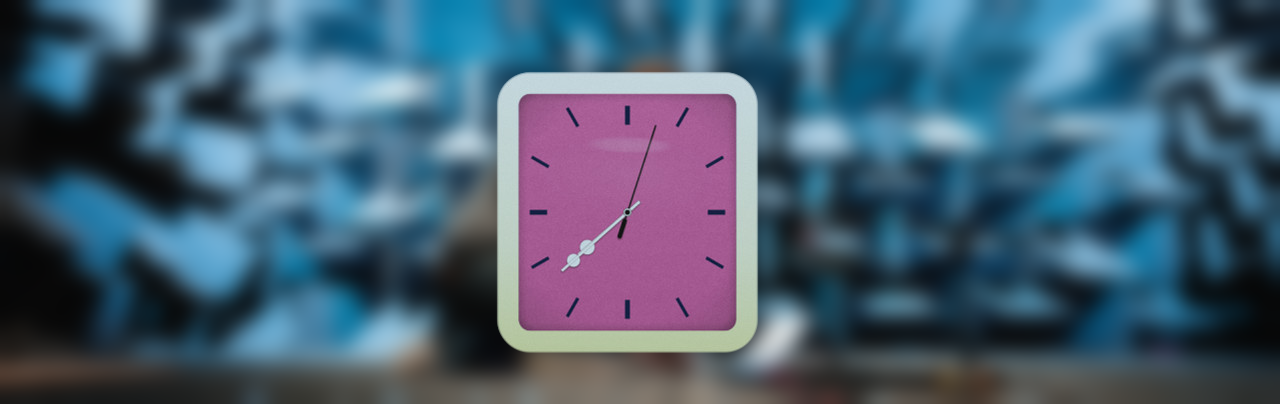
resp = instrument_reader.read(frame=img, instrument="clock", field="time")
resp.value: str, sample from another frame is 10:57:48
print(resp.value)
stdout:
7:38:03
